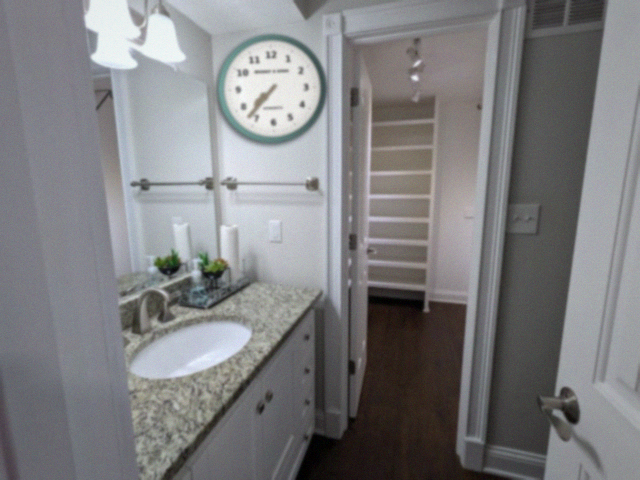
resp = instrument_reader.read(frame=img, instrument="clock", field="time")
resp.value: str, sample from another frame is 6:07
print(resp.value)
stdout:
7:37
